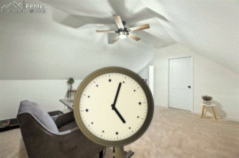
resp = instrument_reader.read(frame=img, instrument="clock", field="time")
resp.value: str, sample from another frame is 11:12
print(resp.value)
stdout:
5:04
